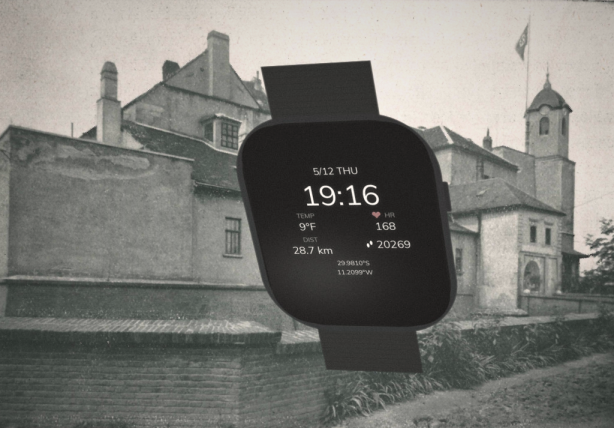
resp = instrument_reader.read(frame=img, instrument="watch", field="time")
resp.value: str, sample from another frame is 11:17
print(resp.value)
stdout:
19:16
